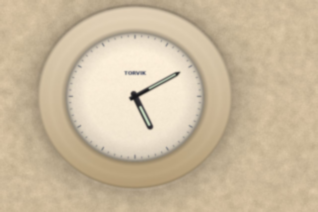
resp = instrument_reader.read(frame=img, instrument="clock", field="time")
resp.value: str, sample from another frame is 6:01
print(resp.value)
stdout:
5:10
